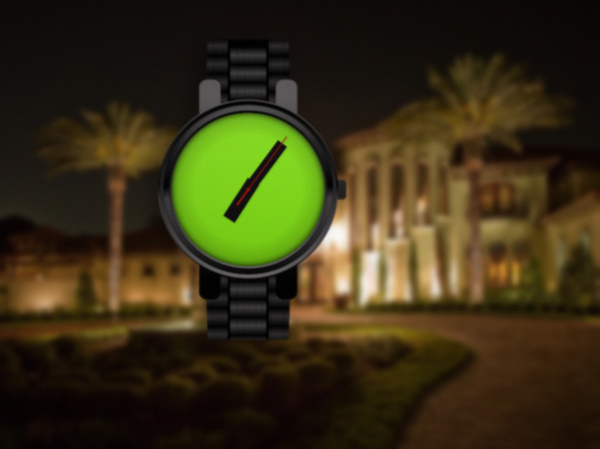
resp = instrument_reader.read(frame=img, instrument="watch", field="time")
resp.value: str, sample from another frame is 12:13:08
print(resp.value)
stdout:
7:06:06
